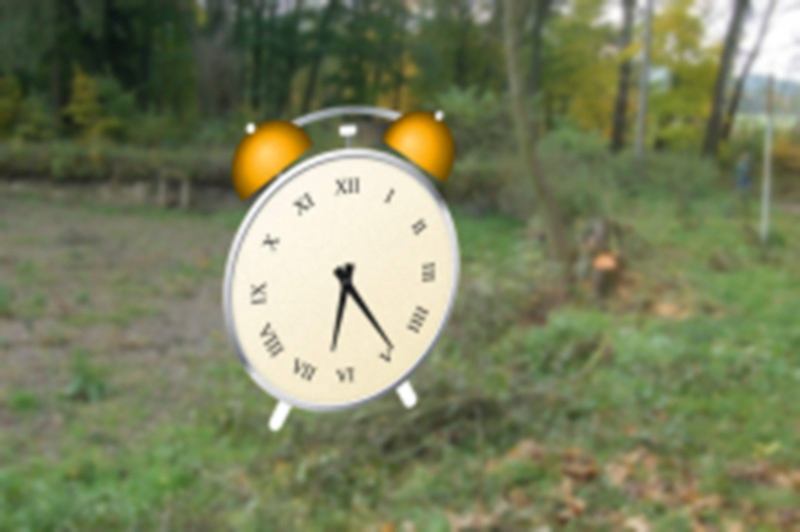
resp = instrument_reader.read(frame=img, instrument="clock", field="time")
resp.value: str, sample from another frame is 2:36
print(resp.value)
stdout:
6:24
